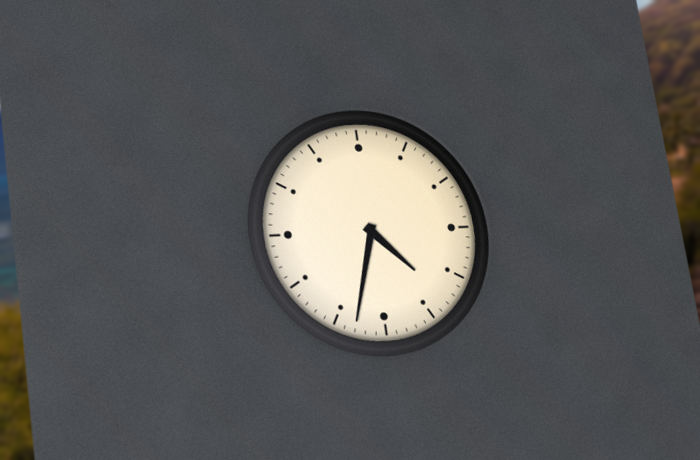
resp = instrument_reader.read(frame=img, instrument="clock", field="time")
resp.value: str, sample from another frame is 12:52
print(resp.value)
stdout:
4:33
